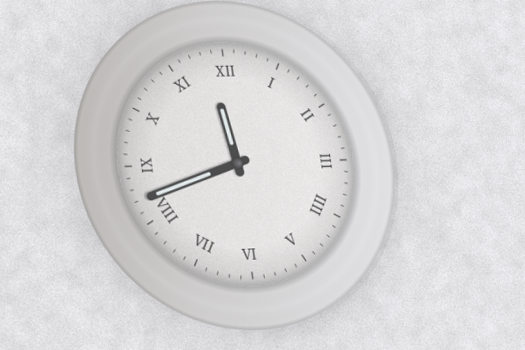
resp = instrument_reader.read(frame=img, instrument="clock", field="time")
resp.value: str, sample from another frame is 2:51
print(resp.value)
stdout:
11:42
